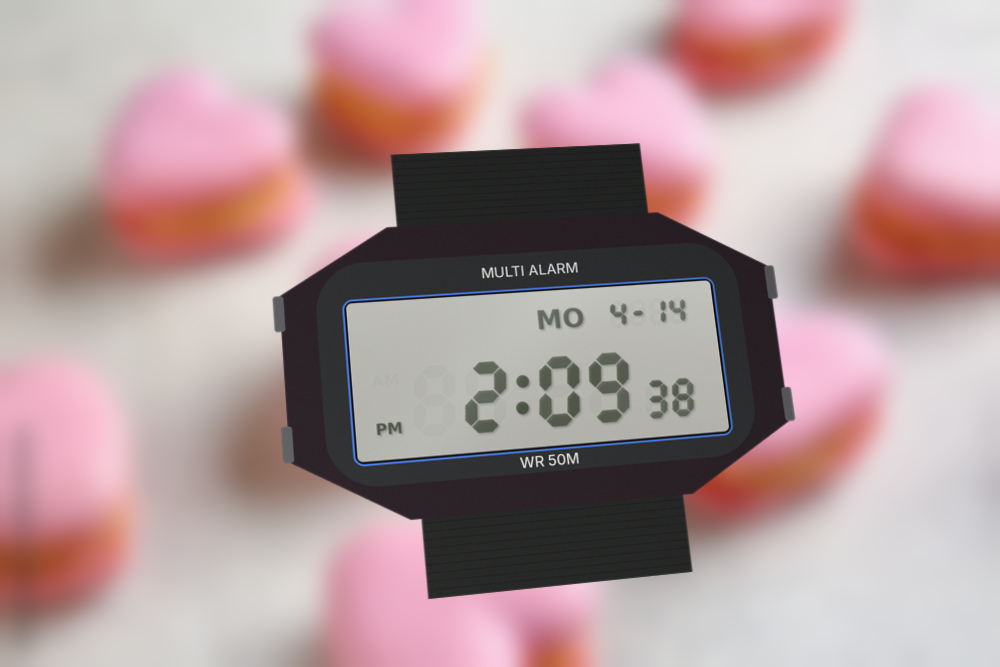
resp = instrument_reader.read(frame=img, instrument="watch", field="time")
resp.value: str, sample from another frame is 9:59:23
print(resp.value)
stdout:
2:09:38
